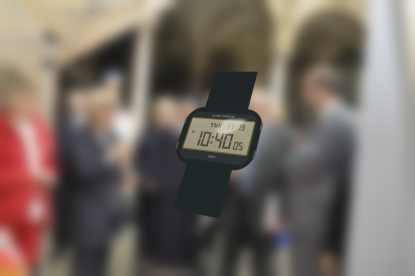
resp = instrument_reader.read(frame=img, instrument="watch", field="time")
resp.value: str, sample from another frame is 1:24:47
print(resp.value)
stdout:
10:40:05
